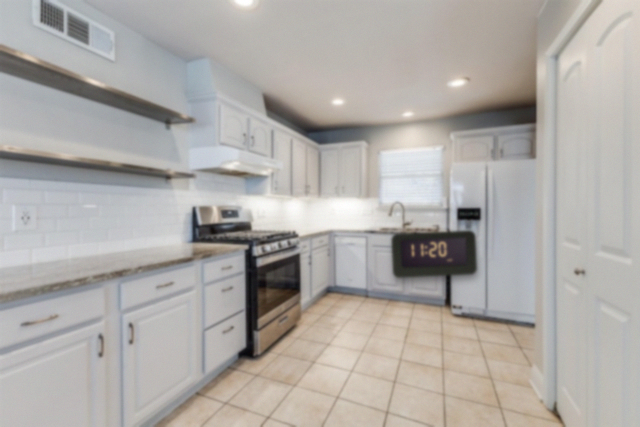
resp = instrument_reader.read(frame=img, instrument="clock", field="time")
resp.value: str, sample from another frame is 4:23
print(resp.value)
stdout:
11:20
